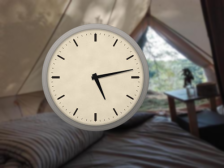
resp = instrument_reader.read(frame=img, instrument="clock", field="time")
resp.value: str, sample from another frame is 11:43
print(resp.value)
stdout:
5:13
